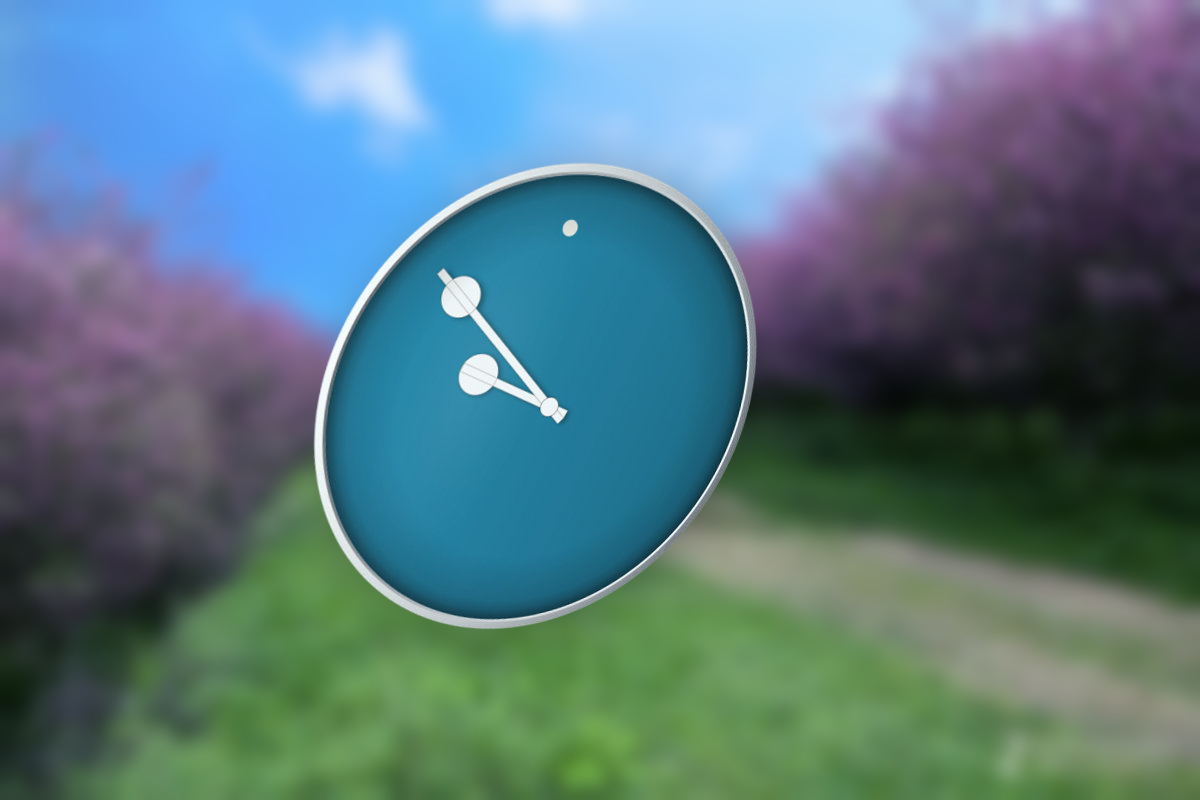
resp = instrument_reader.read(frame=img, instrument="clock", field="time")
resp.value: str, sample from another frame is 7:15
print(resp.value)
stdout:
9:53
